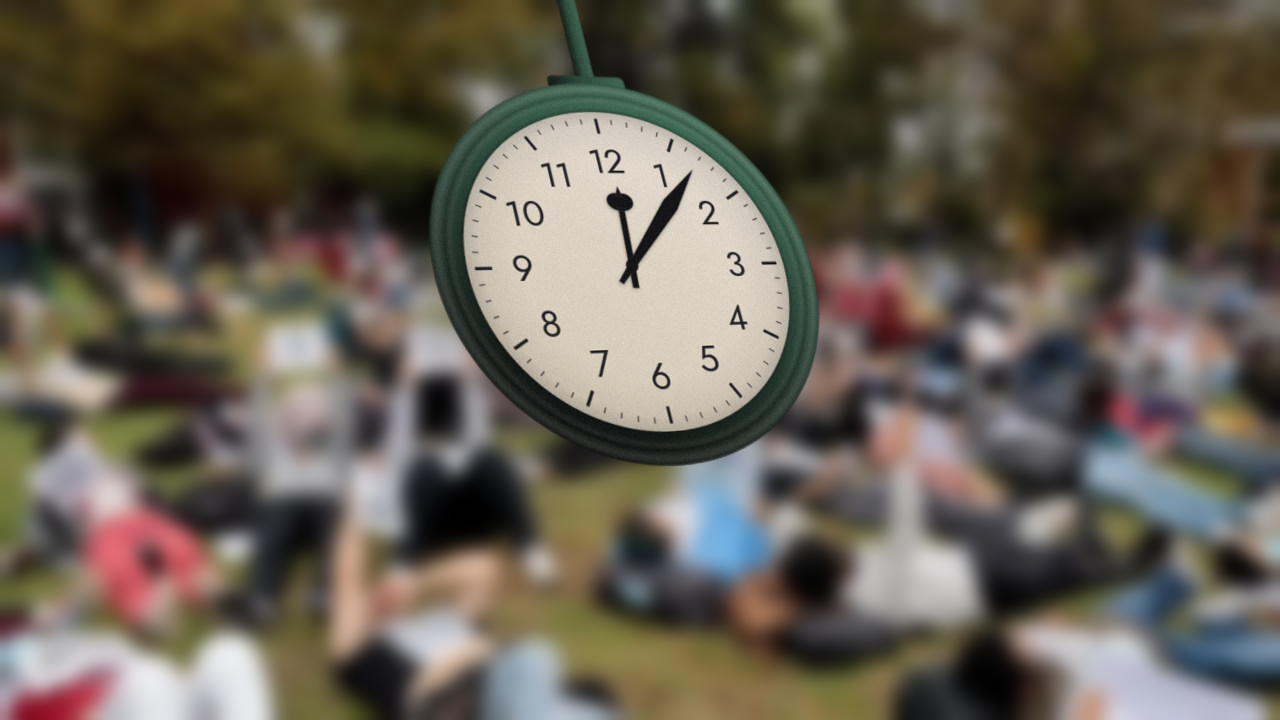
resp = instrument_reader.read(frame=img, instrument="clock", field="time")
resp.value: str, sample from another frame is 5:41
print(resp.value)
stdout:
12:07
